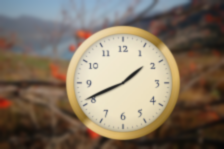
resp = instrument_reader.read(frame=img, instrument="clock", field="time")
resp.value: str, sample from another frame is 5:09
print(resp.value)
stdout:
1:41
